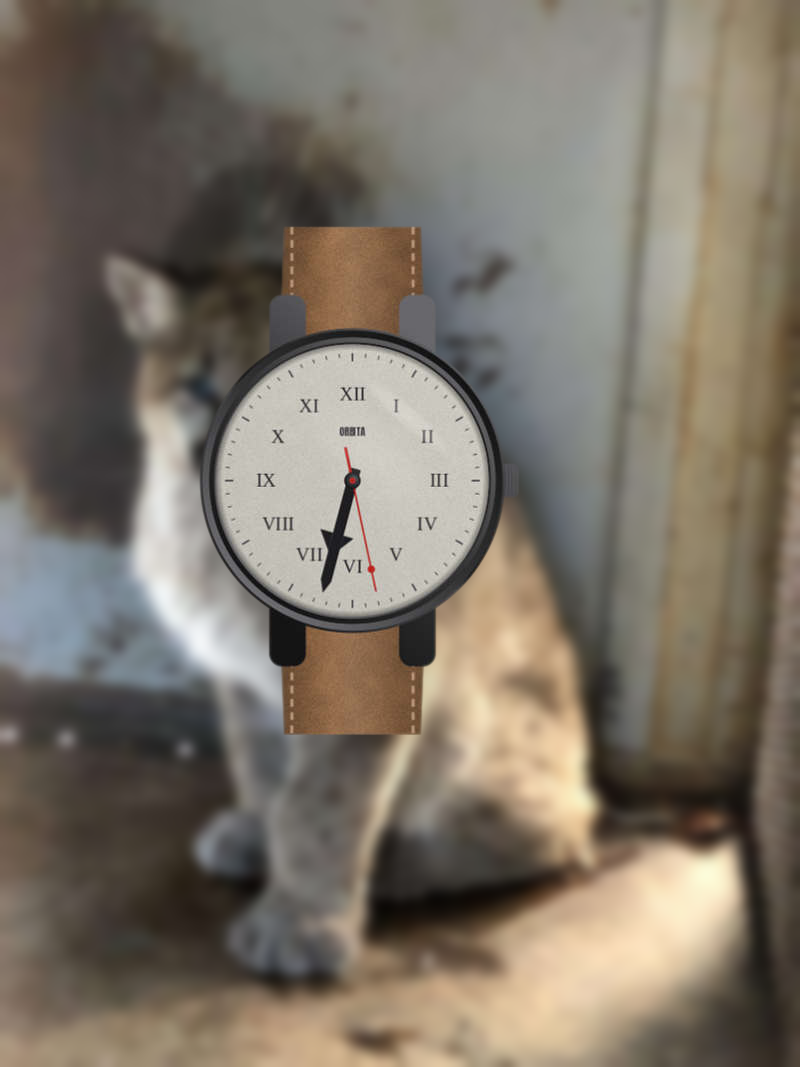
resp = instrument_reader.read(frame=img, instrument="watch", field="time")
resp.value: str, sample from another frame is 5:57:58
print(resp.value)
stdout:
6:32:28
